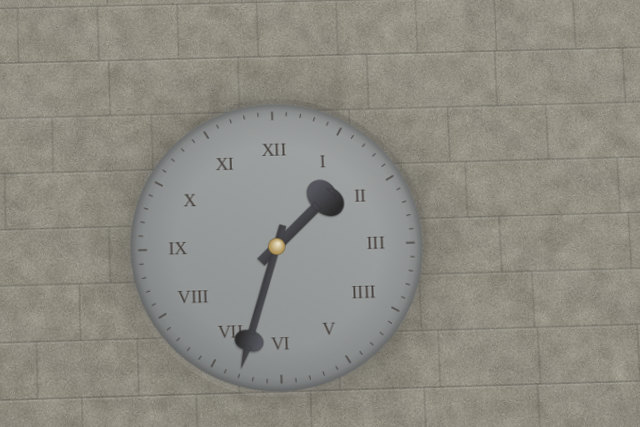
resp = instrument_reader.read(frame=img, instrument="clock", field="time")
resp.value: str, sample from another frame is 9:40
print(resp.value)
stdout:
1:33
